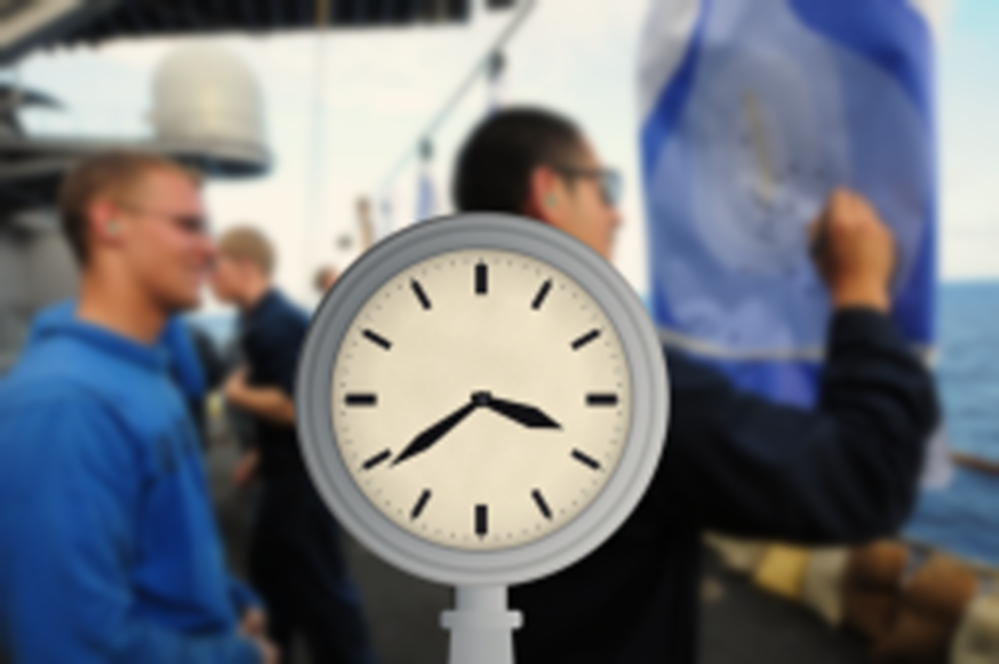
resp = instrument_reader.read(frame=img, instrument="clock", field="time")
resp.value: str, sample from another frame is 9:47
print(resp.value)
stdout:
3:39
